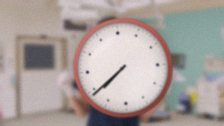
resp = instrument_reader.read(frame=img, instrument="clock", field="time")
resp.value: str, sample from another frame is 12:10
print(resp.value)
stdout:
7:39
